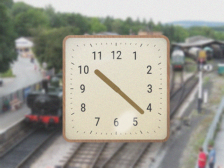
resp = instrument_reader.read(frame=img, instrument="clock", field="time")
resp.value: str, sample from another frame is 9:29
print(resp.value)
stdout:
10:22
